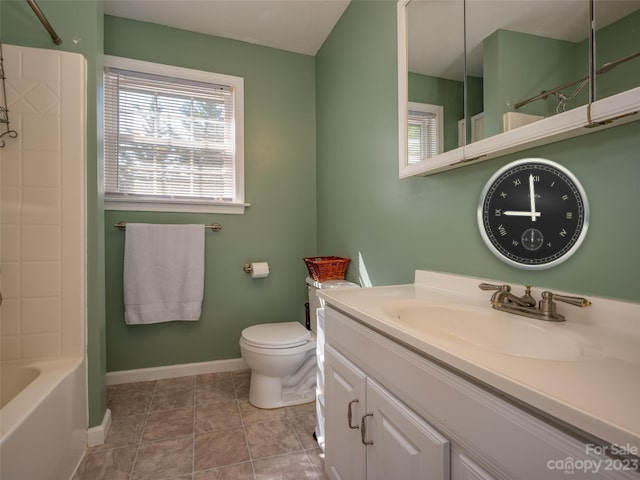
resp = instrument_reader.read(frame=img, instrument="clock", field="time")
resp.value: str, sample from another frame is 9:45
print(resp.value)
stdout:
8:59
